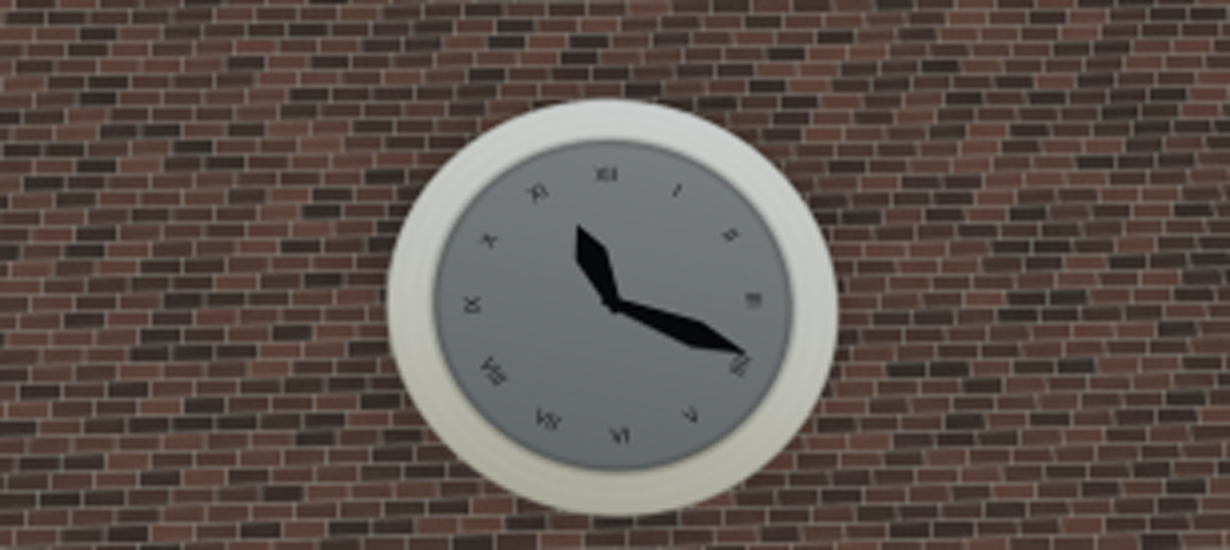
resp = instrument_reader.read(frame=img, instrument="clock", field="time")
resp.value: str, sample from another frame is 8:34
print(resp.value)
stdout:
11:19
